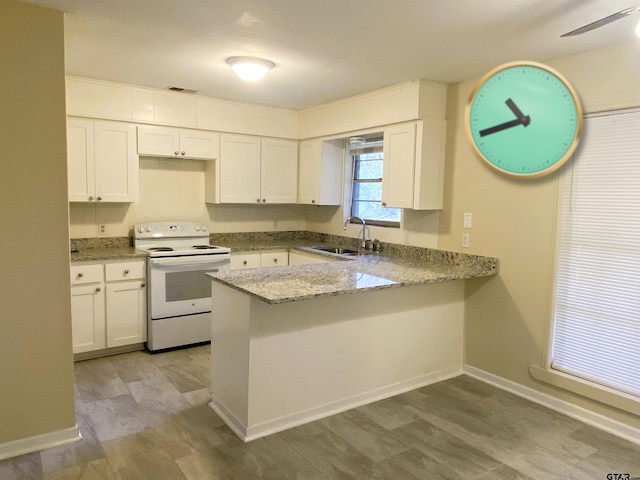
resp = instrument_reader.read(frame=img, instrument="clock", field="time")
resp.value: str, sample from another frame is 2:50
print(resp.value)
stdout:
10:42
